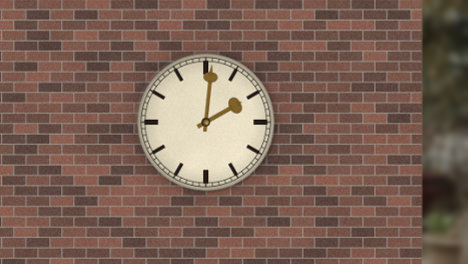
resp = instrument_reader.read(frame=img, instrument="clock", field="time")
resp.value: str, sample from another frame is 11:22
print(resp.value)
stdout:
2:01
